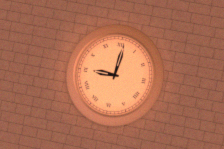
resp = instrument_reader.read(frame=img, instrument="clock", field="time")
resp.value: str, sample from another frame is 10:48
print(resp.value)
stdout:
9:01
